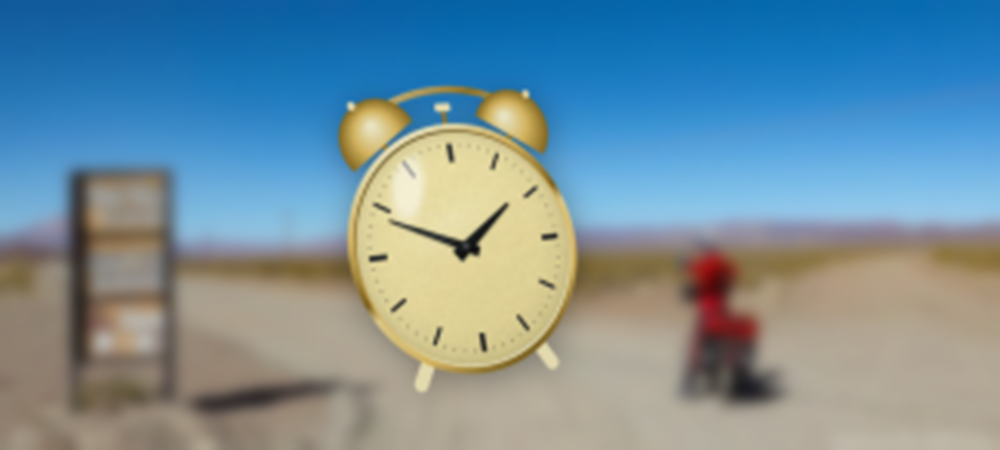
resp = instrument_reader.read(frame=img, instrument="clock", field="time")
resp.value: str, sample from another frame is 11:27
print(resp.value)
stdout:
1:49
